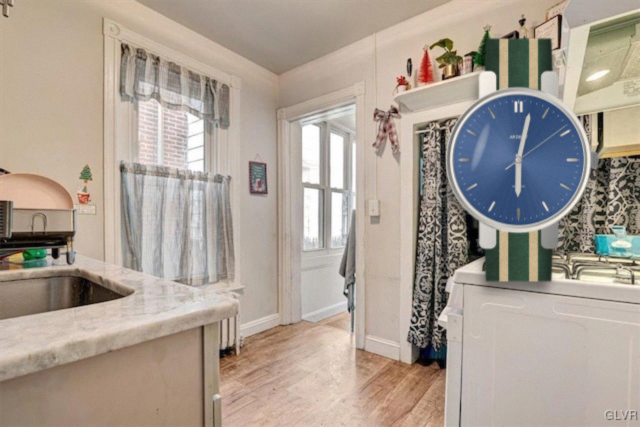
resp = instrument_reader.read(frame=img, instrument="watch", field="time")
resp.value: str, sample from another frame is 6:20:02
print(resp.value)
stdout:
6:02:09
